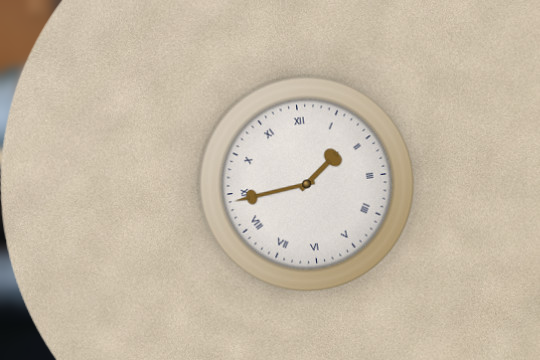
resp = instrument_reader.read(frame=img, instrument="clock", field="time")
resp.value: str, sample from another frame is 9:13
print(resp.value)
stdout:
1:44
